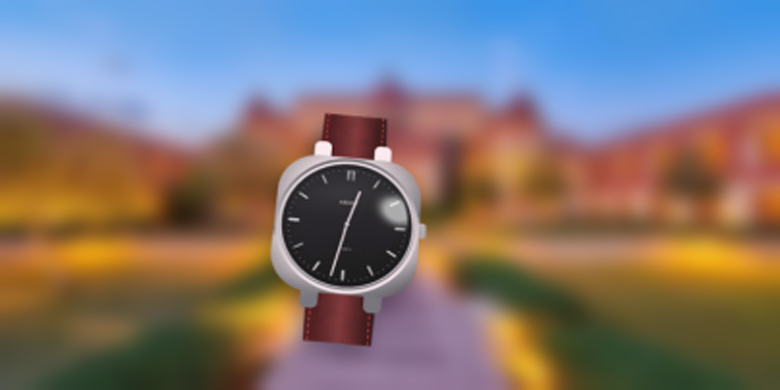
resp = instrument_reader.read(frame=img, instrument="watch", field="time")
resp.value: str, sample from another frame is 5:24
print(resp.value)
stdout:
12:32
